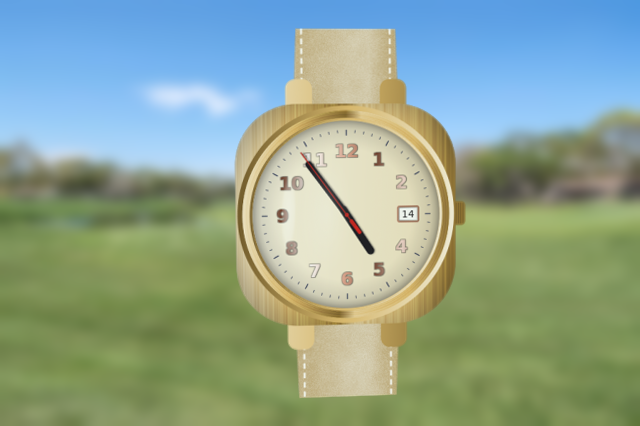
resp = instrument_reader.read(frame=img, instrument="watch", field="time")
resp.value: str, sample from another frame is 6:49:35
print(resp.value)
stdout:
4:53:54
